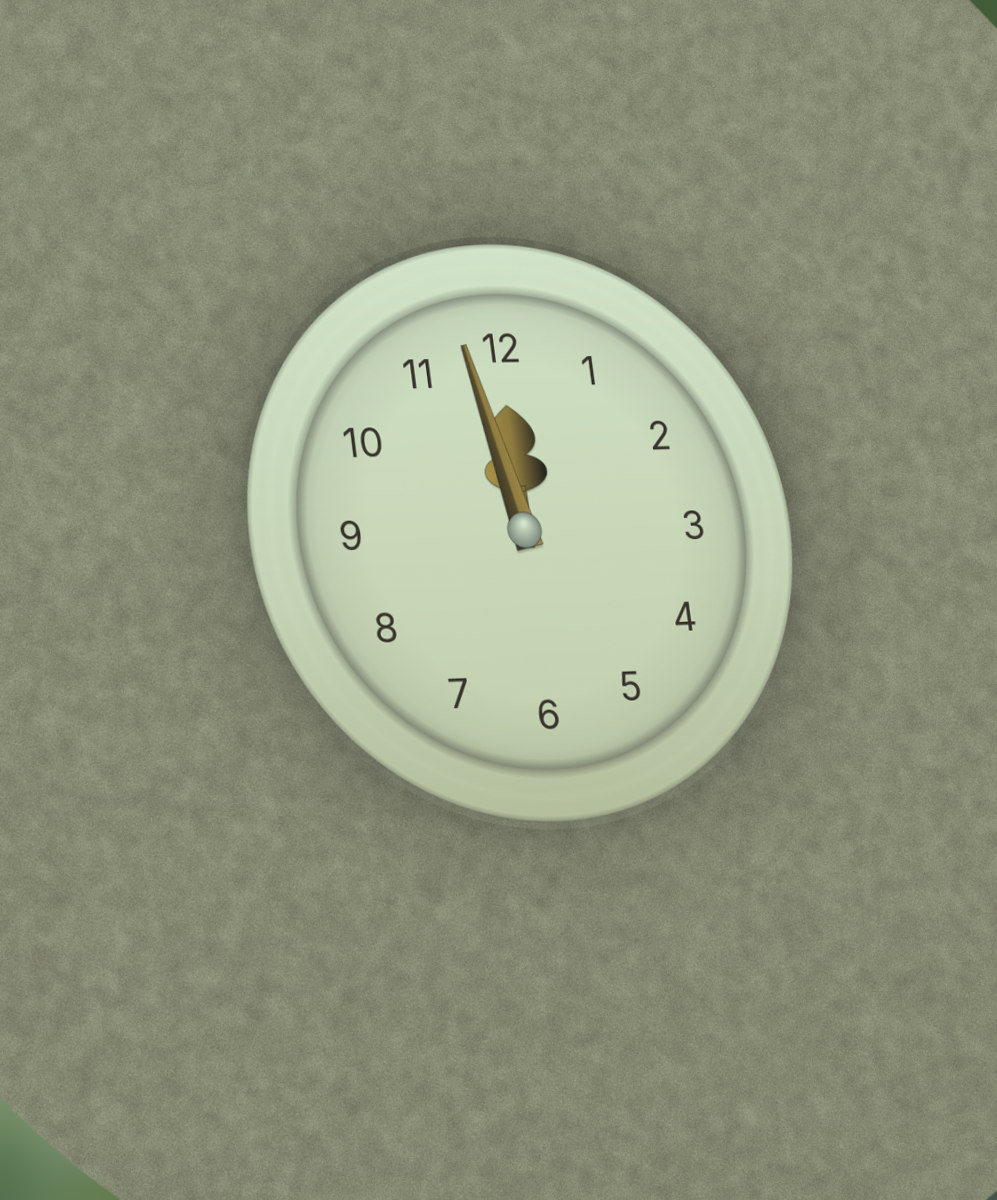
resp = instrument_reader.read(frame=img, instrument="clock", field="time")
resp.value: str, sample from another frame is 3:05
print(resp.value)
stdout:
11:58
